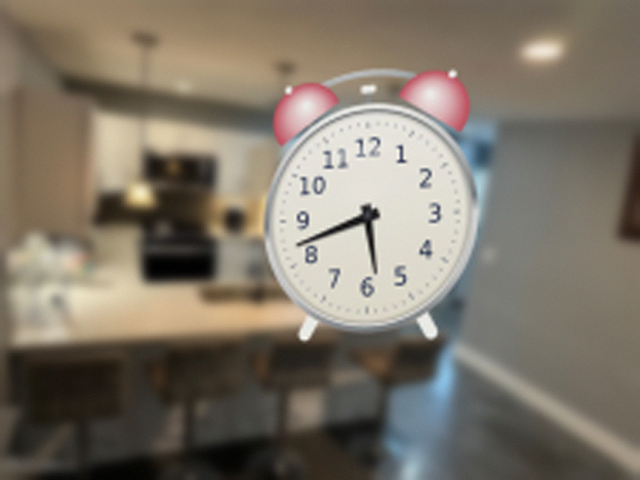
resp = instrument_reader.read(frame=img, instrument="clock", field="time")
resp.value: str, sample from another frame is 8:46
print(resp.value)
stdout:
5:42
